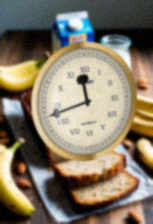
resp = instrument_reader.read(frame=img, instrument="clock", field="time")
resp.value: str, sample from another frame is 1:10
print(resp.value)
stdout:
11:43
